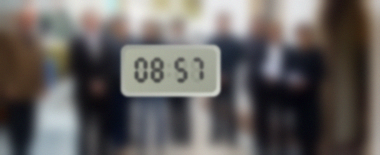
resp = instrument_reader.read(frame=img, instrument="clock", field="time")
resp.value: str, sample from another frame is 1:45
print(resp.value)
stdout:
8:57
